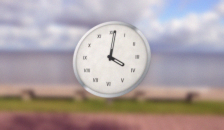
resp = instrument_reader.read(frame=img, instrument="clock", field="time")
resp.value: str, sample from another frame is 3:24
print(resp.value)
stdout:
4:01
